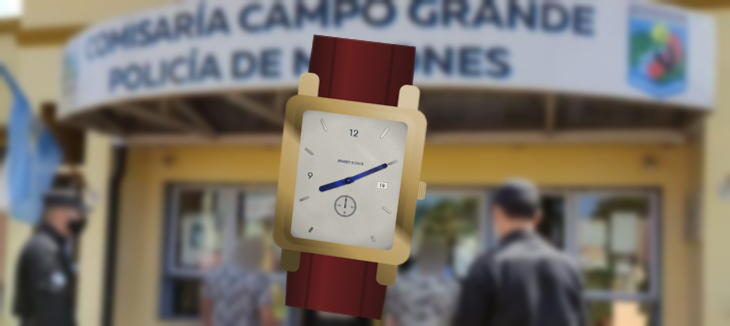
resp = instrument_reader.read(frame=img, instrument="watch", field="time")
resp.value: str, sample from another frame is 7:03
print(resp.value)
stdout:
8:10
